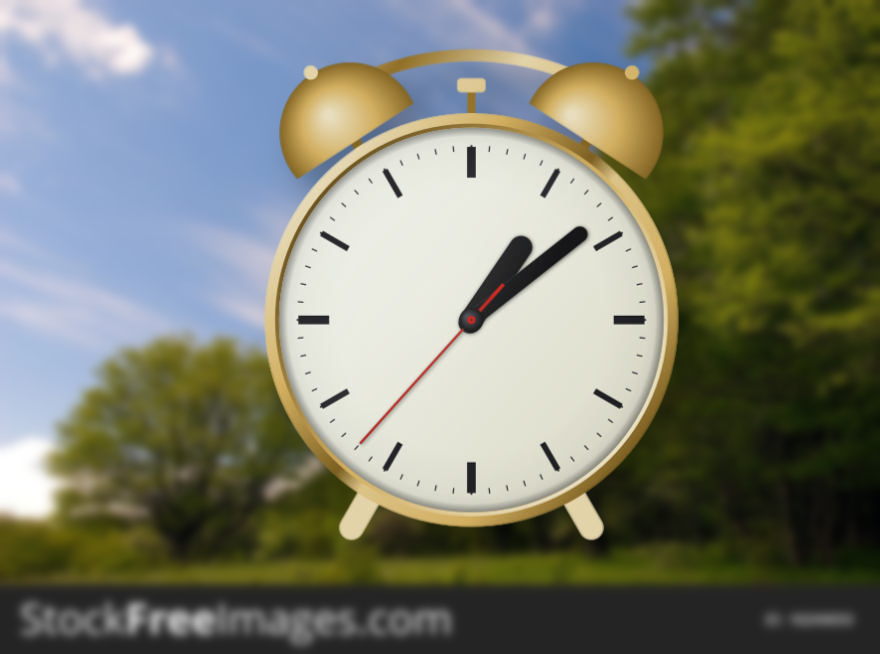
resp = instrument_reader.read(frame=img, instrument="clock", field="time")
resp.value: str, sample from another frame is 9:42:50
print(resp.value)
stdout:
1:08:37
